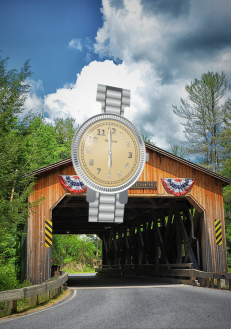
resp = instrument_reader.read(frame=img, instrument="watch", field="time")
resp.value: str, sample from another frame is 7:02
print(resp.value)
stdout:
5:59
